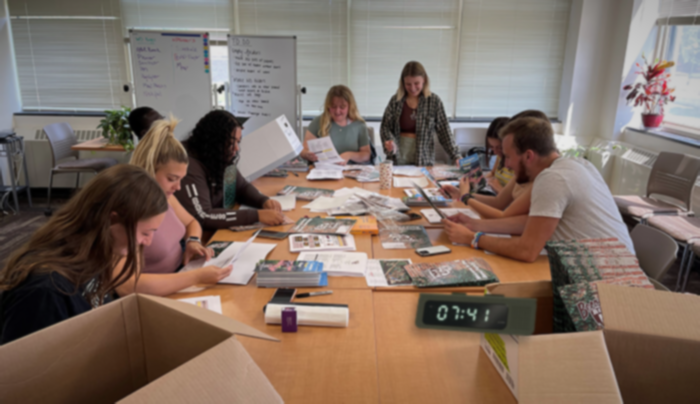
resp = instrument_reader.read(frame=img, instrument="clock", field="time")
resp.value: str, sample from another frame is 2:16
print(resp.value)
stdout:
7:41
